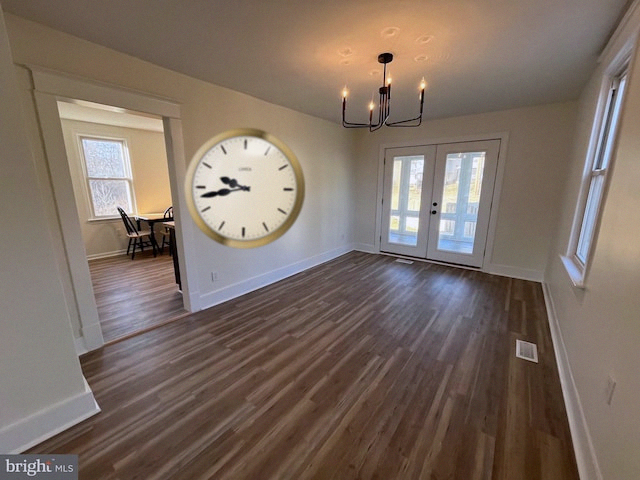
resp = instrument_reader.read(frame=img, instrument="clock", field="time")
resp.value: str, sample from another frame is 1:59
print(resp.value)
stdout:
9:43
